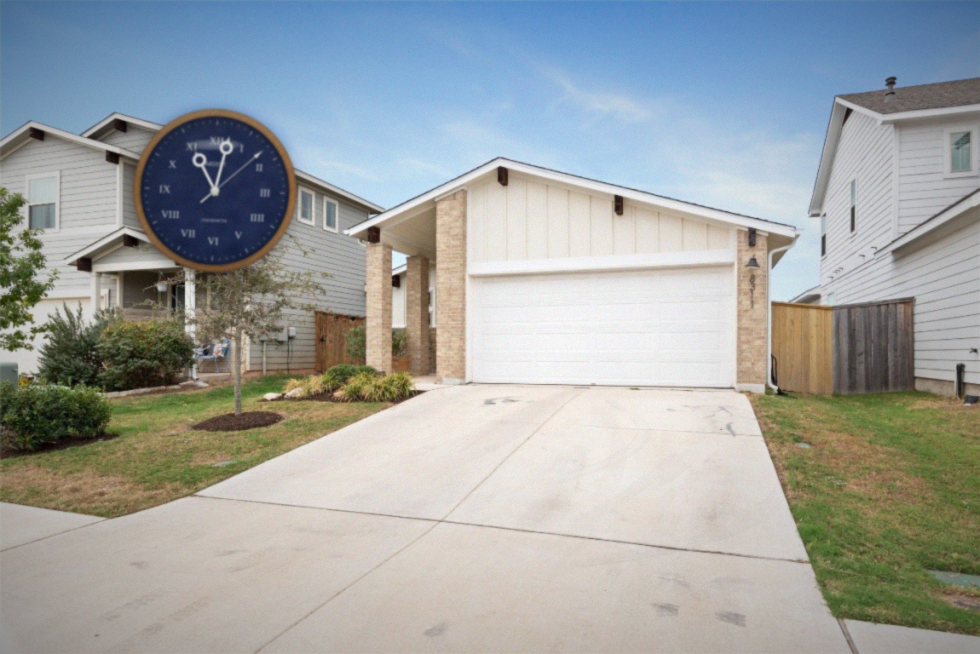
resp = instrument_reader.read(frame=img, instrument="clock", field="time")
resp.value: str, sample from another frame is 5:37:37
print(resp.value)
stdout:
11:02:08
